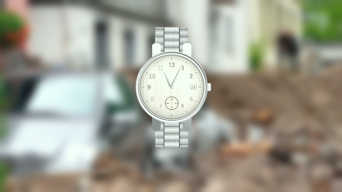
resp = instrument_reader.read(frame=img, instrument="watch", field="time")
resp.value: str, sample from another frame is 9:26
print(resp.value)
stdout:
11:04
